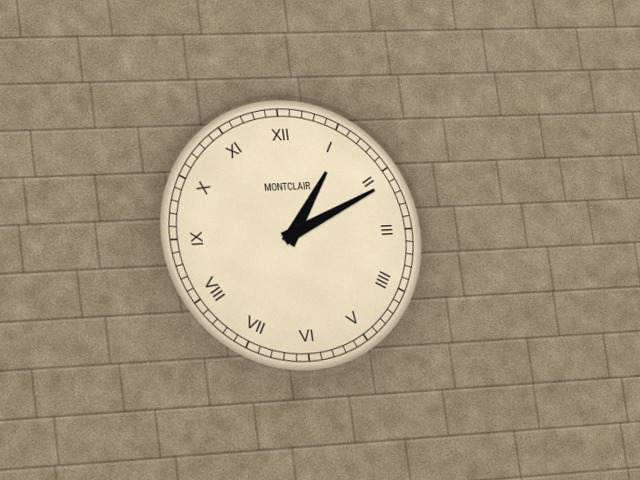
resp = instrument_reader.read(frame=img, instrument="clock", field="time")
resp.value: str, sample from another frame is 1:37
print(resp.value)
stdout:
1:11
